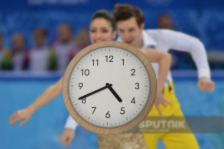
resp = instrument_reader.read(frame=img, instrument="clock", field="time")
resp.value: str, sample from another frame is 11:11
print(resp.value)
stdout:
4:41
